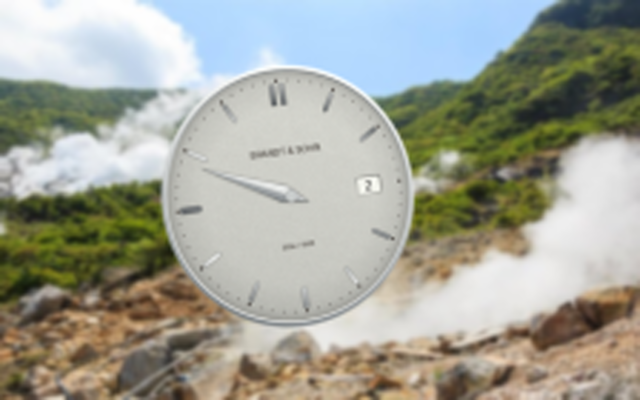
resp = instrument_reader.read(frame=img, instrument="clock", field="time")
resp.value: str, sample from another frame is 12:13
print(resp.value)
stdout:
9:49
